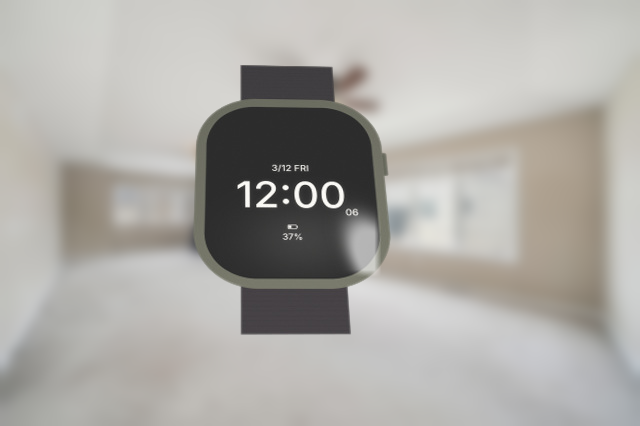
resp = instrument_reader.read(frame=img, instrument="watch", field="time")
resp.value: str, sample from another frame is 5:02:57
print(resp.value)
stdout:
12:00:06
